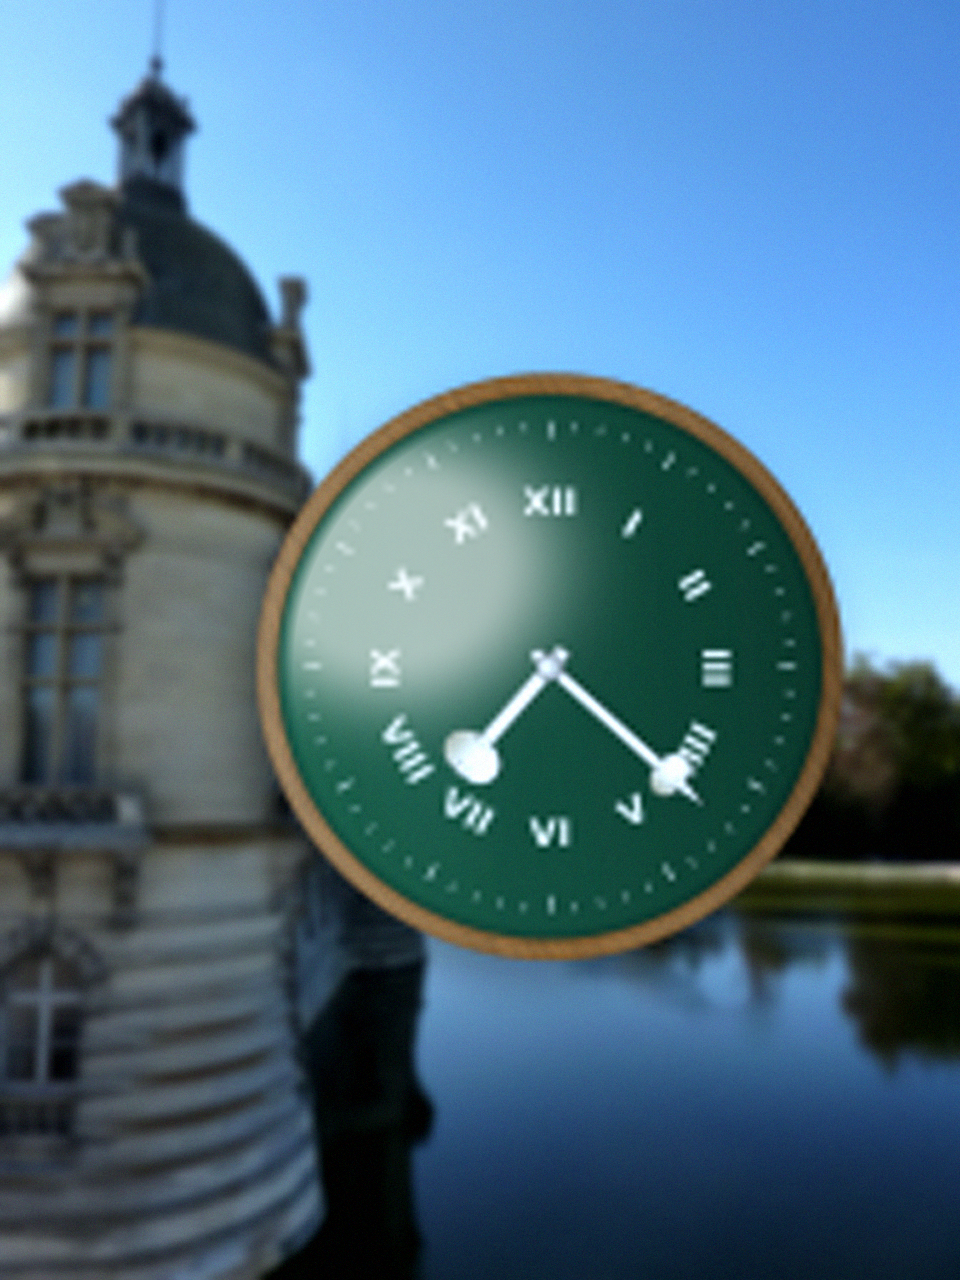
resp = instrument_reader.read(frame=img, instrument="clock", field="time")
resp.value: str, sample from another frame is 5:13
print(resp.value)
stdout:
7:22
